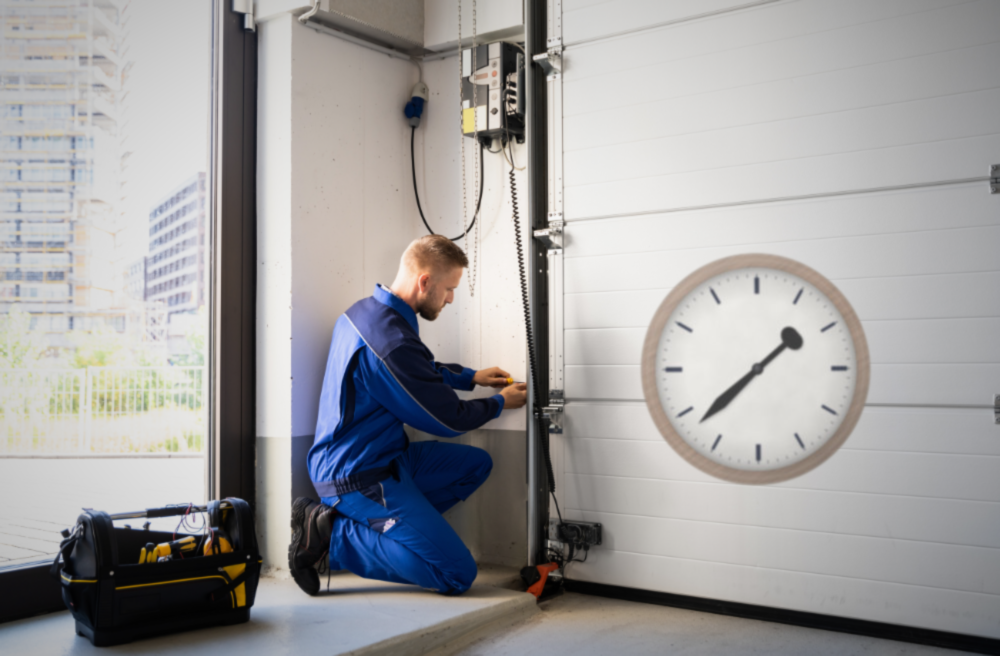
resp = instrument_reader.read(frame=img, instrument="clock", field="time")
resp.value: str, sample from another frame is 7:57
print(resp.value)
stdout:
1:38
